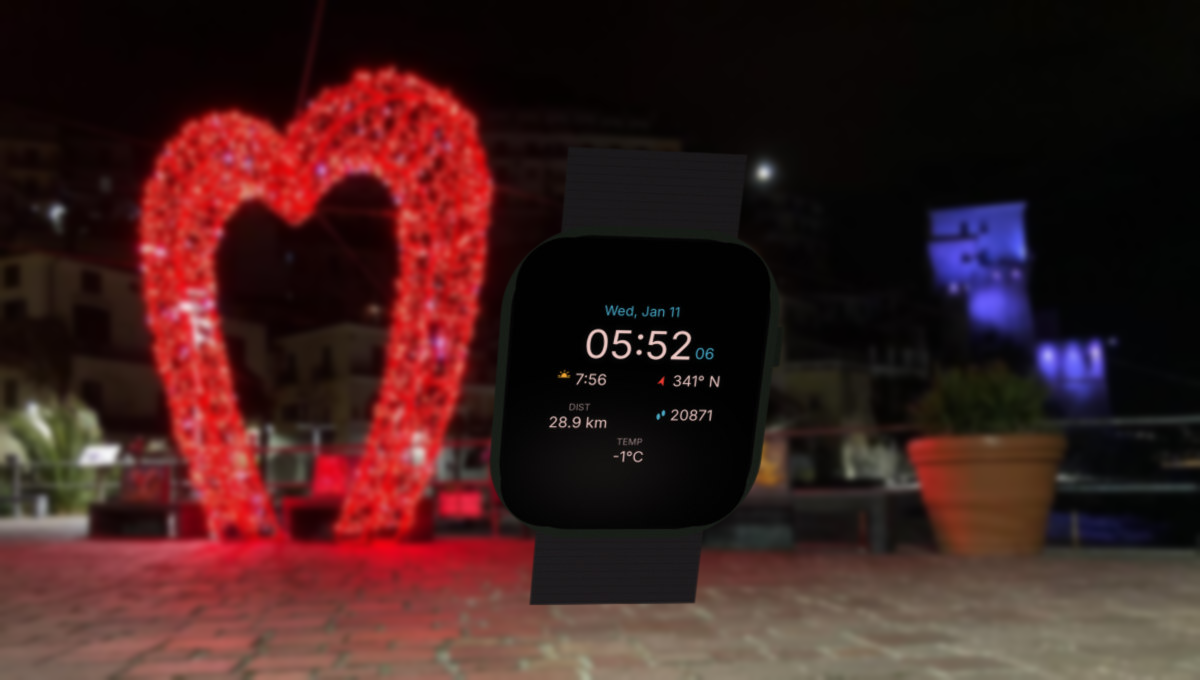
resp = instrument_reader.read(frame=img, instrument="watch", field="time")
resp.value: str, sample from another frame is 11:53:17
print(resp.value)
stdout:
5:52:06
